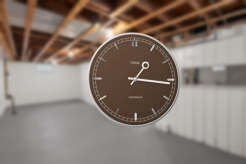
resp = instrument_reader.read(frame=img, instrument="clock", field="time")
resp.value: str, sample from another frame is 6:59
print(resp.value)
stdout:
1:16
